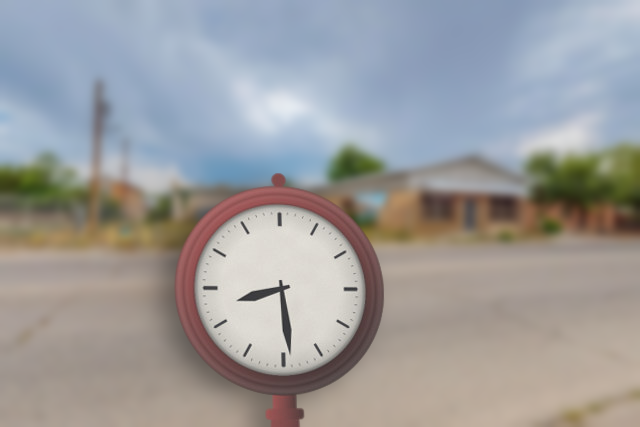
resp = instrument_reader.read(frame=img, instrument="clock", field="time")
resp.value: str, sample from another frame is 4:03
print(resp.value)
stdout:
8:29
